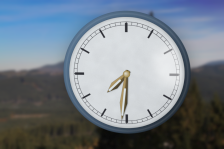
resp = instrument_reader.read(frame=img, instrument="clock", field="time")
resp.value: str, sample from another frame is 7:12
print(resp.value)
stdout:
7:31
